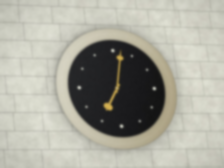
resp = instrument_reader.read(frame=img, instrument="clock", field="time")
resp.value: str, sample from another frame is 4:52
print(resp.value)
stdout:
7:02
